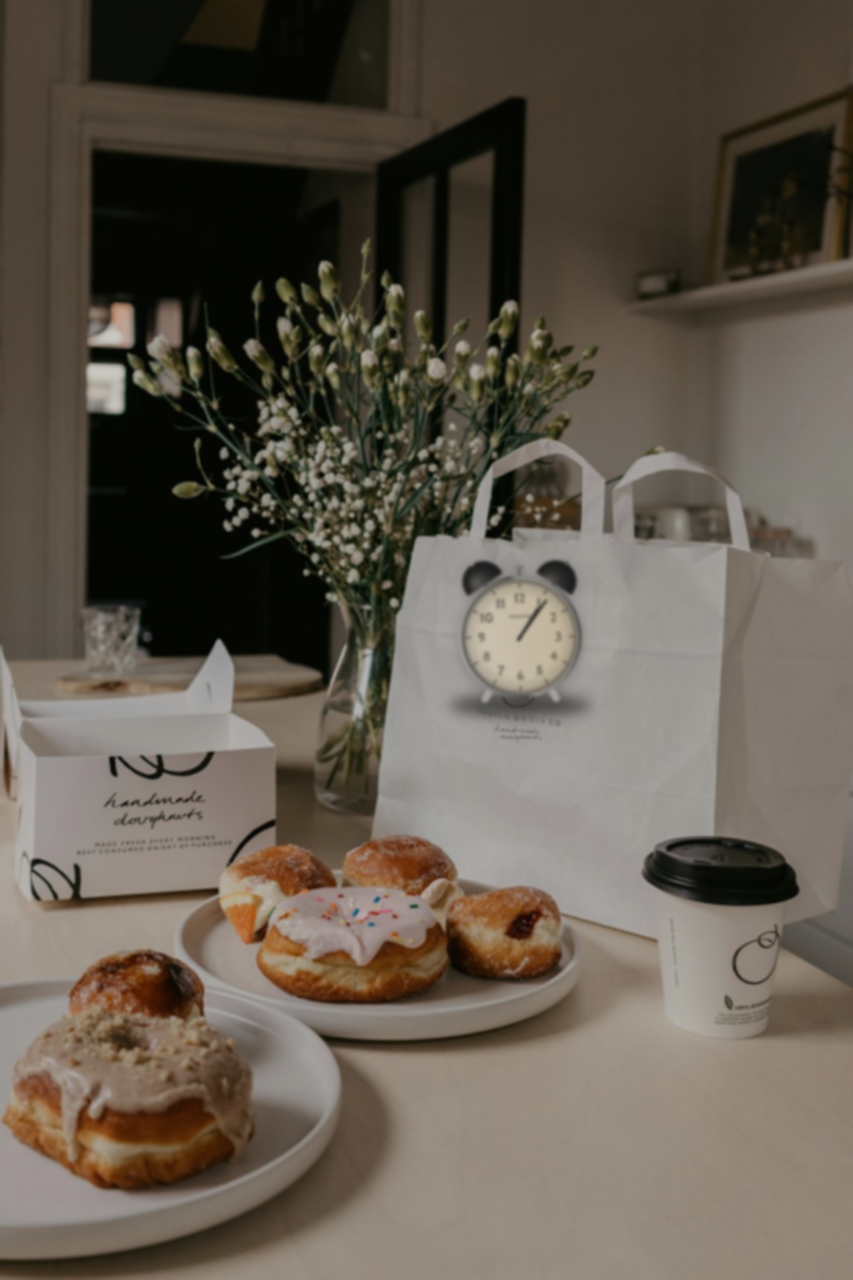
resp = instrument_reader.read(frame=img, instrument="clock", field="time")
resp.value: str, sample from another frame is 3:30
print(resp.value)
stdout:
1:06
